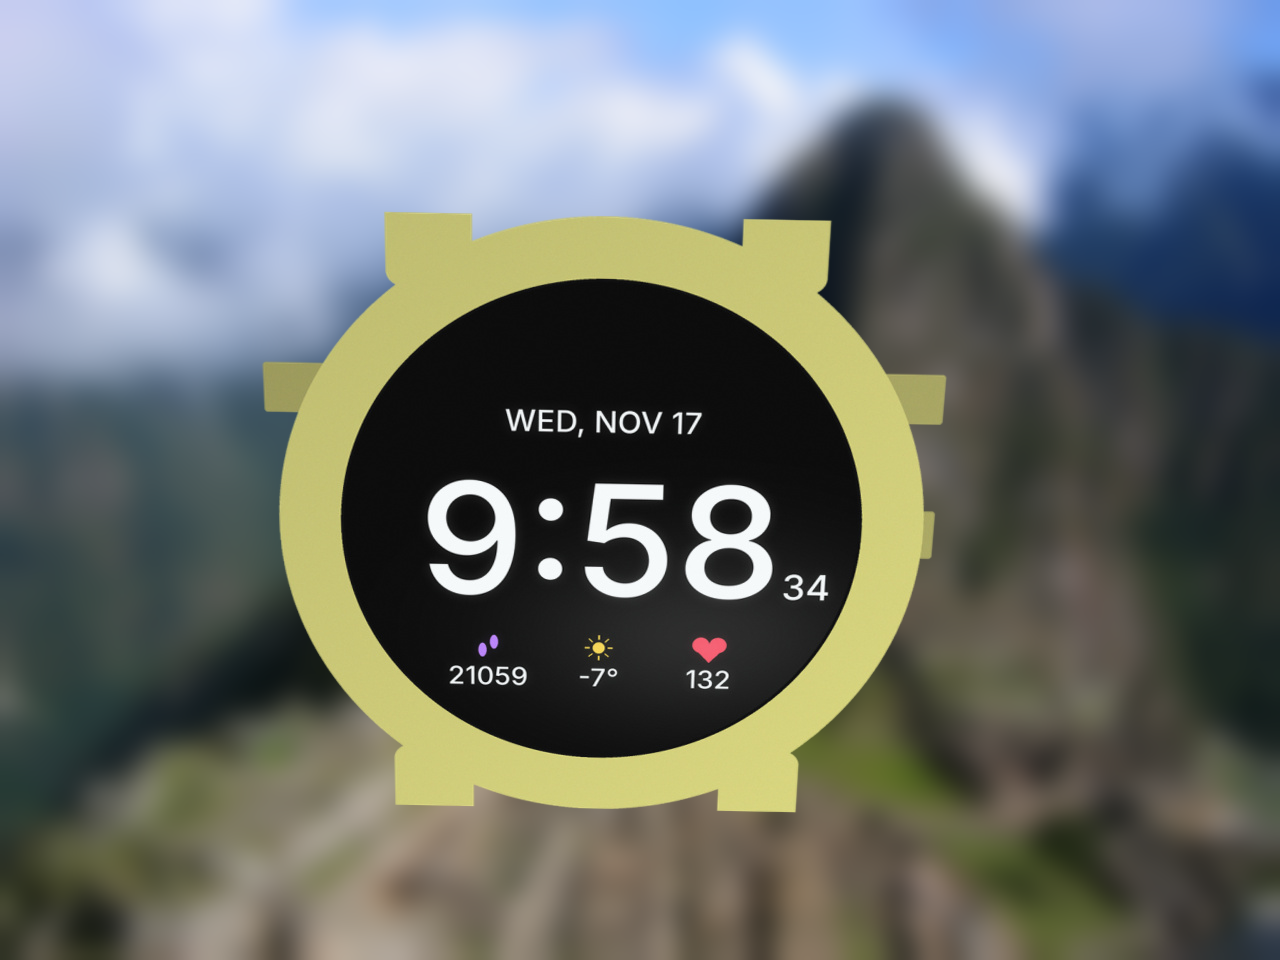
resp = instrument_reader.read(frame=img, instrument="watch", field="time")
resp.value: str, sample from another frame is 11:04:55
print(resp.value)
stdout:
9:58:34
